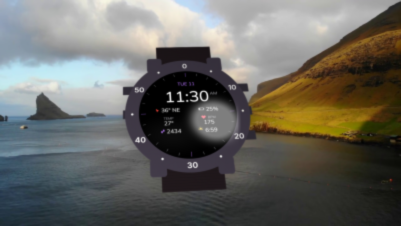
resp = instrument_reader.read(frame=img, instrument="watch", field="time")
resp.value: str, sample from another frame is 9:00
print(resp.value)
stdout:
11:30
